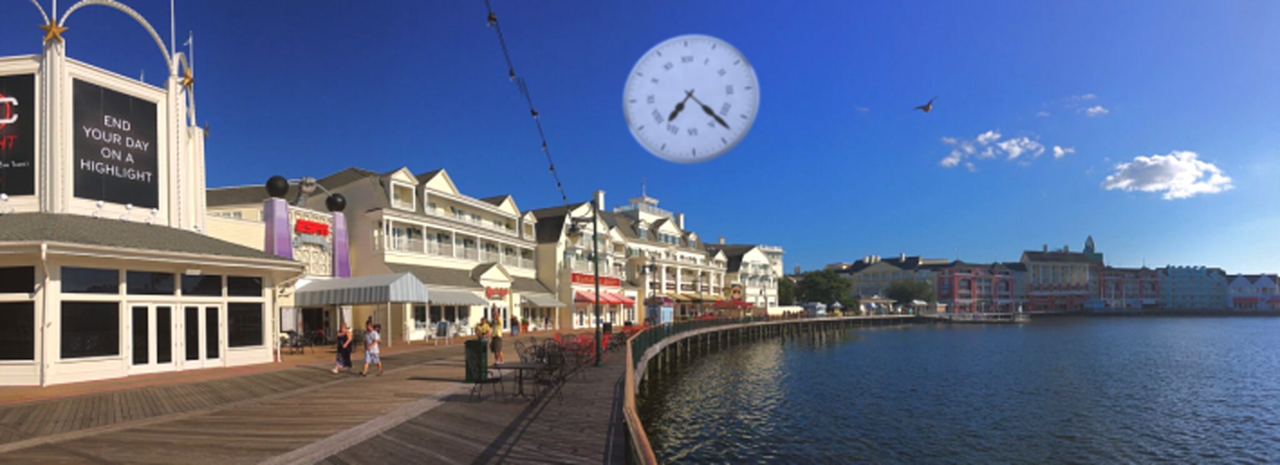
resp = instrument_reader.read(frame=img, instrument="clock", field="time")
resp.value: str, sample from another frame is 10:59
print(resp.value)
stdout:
7:23
